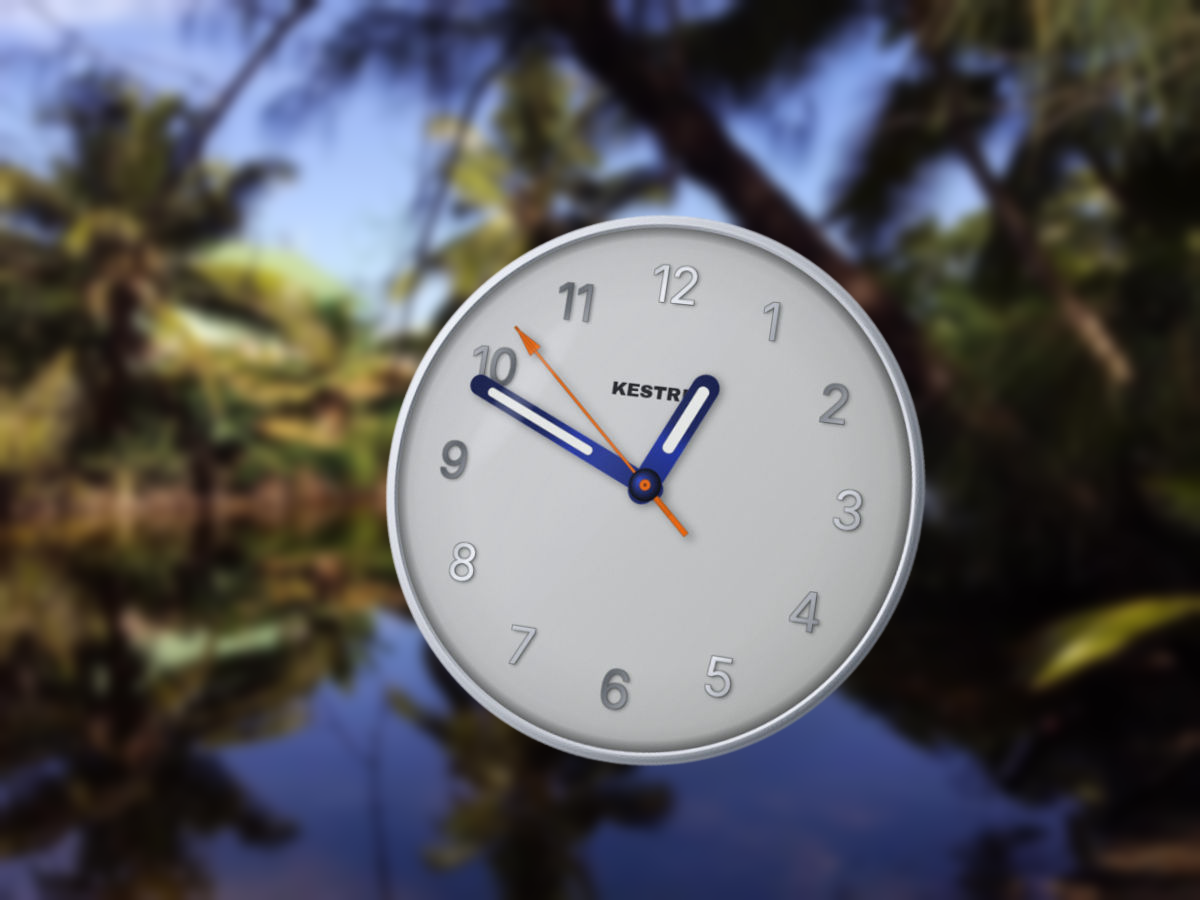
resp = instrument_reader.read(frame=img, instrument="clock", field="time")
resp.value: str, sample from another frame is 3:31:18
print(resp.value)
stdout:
12:48:52
